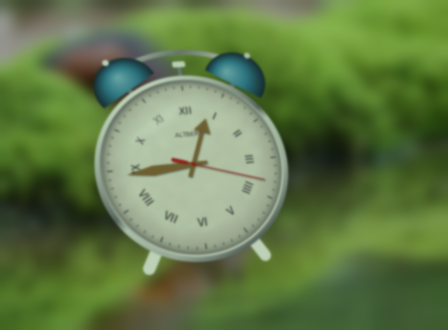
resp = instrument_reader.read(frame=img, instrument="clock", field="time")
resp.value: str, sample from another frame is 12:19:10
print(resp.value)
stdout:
12:44:18
